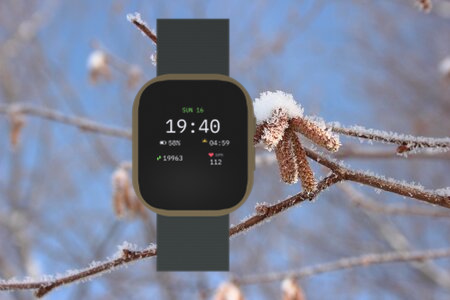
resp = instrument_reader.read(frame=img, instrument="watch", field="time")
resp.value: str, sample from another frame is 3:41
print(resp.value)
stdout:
19:40
